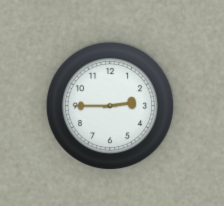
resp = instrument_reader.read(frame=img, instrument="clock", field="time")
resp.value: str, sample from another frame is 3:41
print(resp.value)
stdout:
2:45
